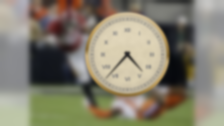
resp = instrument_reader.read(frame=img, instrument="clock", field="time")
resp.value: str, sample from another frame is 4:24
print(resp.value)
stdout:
4:37
